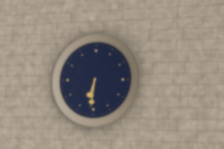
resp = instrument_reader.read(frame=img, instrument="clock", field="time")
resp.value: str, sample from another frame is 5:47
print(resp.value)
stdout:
6:31
